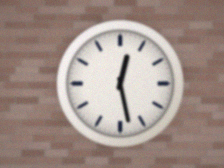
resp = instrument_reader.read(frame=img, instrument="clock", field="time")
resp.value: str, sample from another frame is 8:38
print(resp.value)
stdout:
12:28
